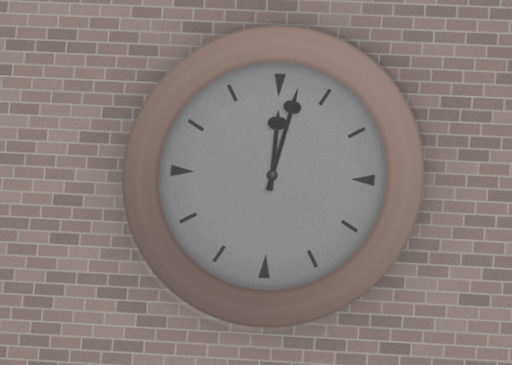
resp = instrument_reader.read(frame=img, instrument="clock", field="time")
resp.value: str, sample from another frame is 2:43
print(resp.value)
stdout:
12:02
